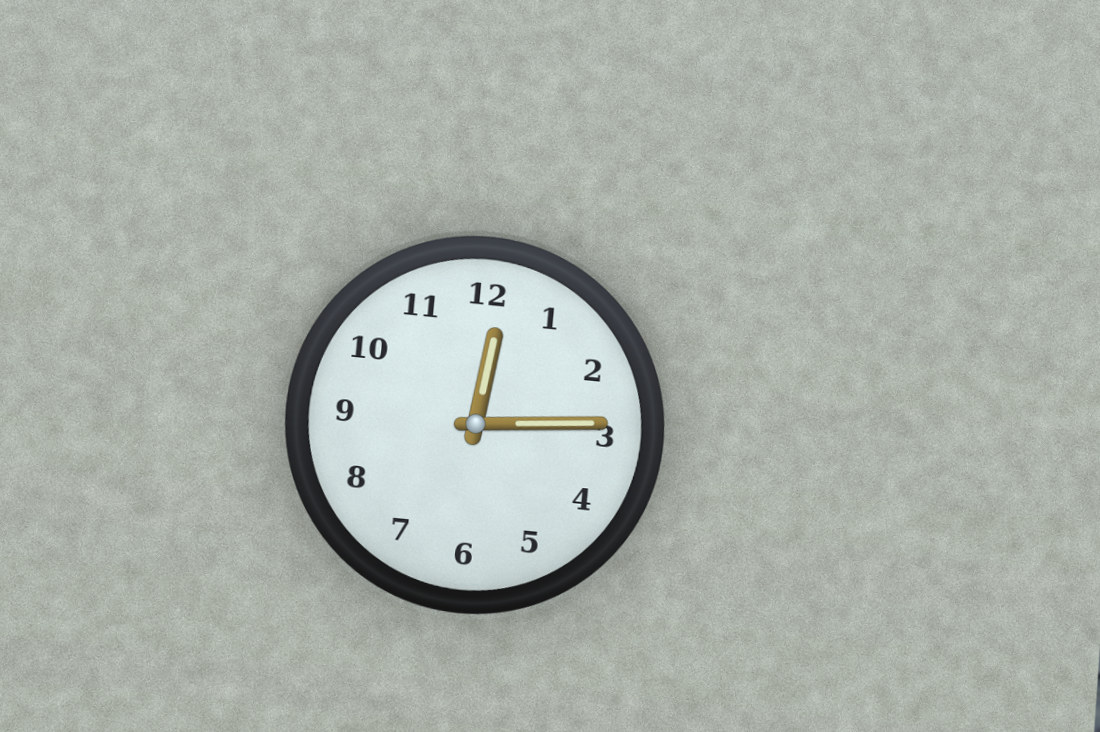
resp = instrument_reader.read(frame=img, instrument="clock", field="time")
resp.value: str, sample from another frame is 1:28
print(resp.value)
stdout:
12:14
